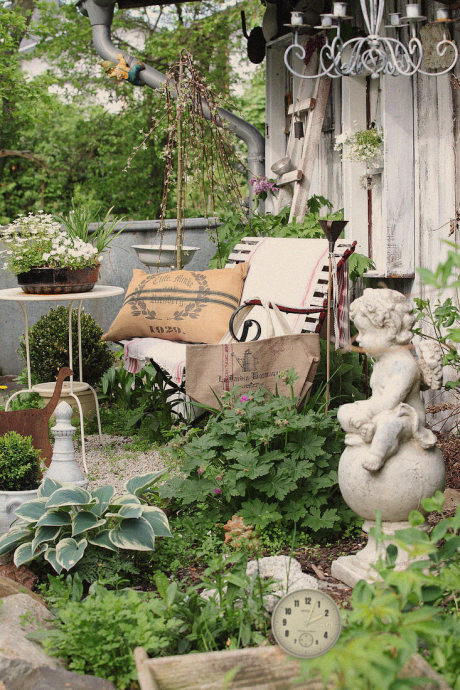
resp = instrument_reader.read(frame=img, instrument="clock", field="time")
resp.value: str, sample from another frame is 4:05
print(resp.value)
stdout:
2:03
